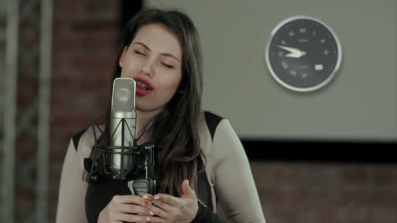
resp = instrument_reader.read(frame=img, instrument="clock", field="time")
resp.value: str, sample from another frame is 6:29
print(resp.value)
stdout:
8:48
